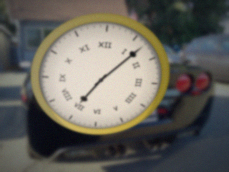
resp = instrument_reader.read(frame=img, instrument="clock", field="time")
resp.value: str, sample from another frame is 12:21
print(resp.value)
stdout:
7:07
